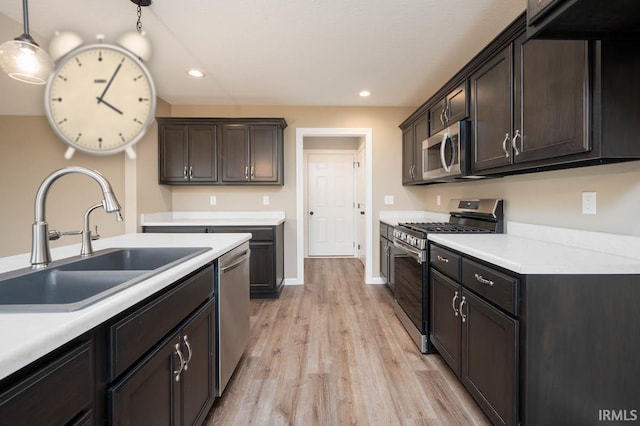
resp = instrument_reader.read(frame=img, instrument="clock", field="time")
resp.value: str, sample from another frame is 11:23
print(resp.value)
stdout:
4:05
